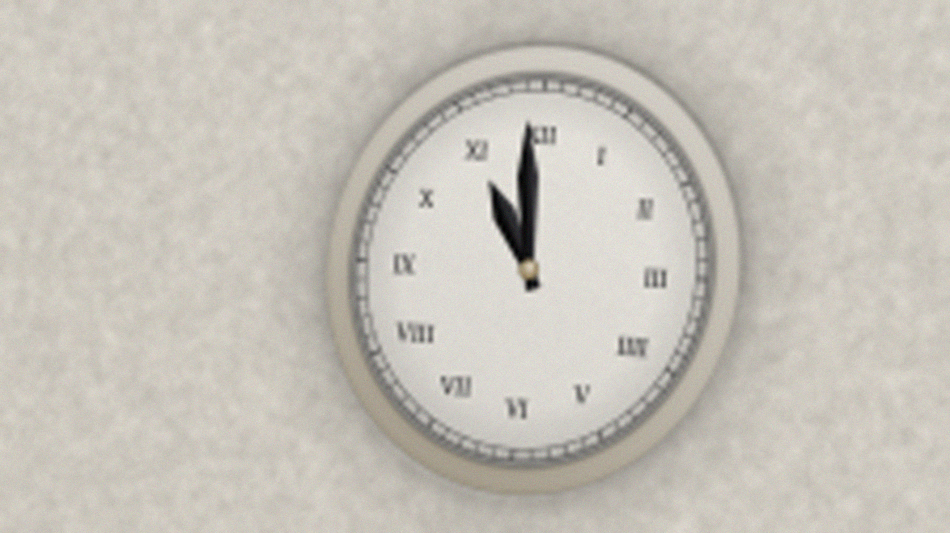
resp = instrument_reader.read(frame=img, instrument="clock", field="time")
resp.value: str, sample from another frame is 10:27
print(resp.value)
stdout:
10:59
